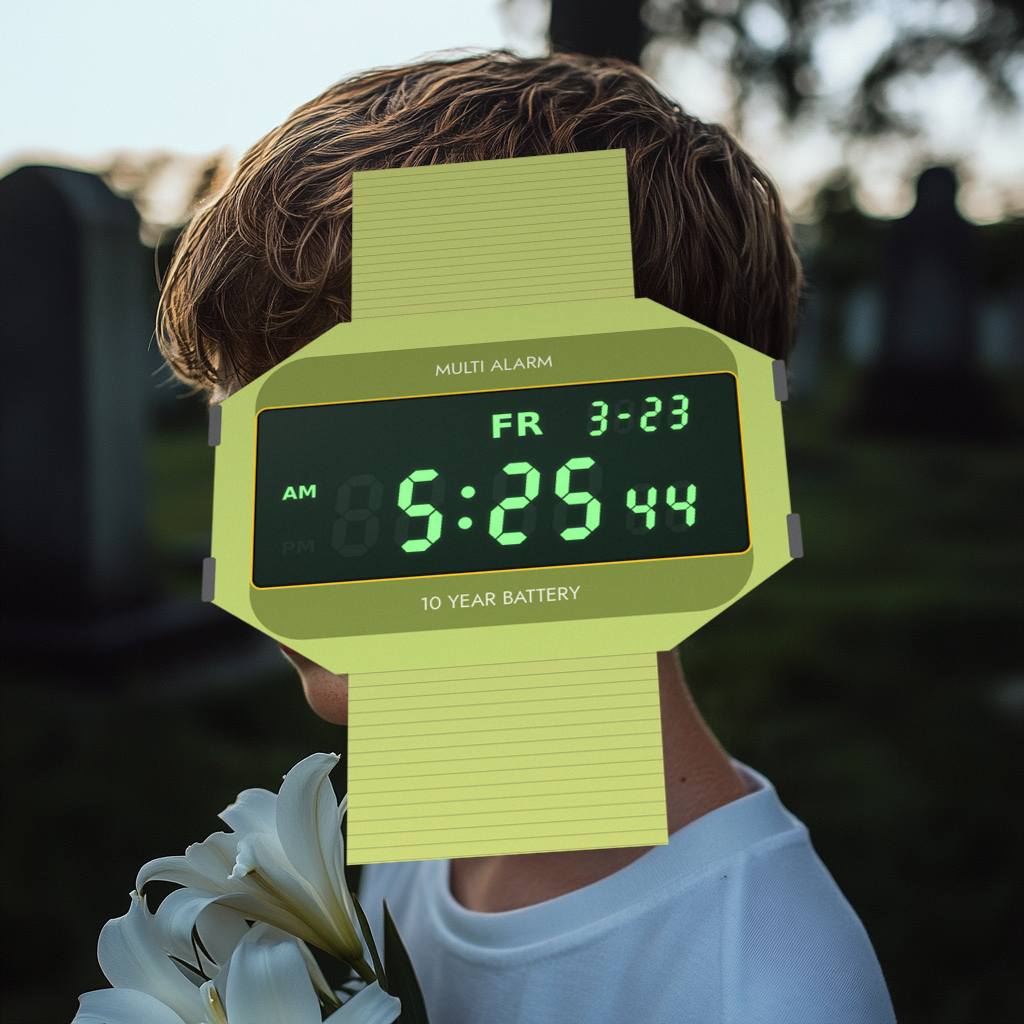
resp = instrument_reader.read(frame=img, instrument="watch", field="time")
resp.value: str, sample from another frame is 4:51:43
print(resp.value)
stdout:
5:25:44
